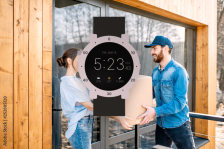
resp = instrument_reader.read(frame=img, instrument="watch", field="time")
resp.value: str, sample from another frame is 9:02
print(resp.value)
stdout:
5:23
